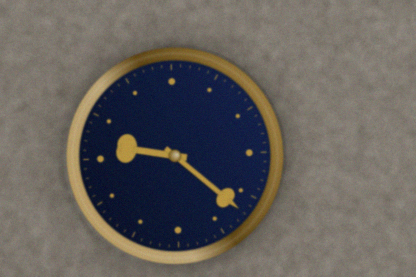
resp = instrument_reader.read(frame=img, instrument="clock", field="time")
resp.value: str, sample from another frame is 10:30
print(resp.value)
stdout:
9:22
